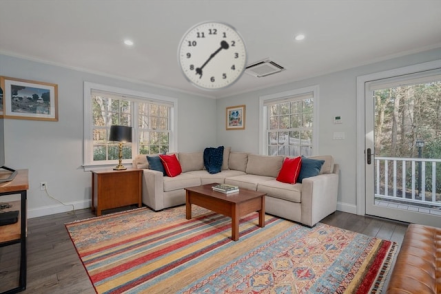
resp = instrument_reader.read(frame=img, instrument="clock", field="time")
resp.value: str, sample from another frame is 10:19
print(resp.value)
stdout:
1:37
